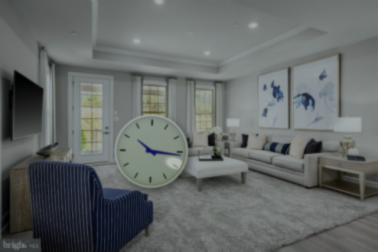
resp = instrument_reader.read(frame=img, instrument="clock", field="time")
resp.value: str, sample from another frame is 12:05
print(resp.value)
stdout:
10:16
